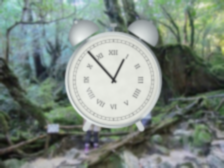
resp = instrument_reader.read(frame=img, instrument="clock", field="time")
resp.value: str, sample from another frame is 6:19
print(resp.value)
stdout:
12:53
